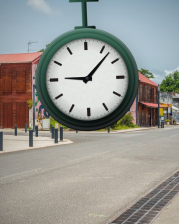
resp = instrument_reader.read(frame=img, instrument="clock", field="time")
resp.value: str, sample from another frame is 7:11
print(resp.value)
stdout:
9:07
